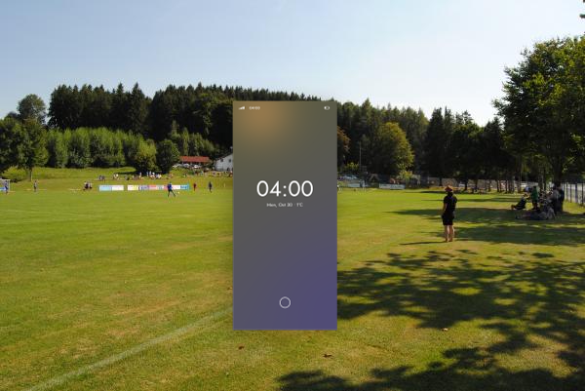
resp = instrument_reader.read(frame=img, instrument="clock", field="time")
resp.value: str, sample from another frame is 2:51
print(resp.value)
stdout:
4:00
